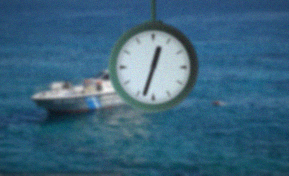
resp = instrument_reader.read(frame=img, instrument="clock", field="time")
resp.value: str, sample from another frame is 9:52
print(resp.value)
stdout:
12:33
